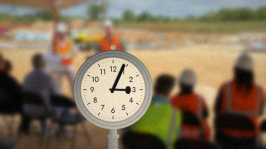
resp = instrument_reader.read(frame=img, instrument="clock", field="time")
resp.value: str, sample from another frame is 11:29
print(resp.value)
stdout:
3:04
